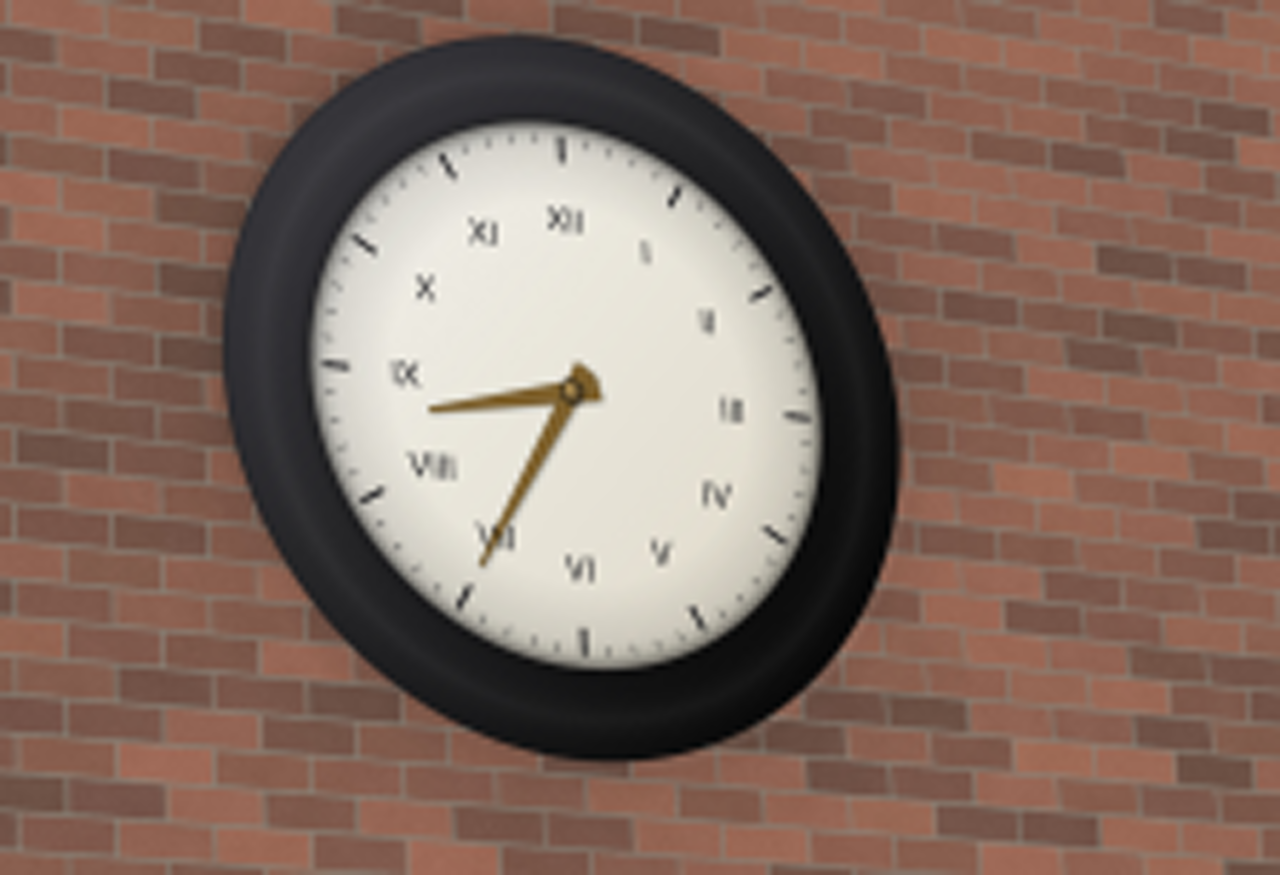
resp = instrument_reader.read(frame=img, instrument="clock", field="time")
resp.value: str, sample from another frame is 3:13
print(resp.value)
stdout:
8:35
